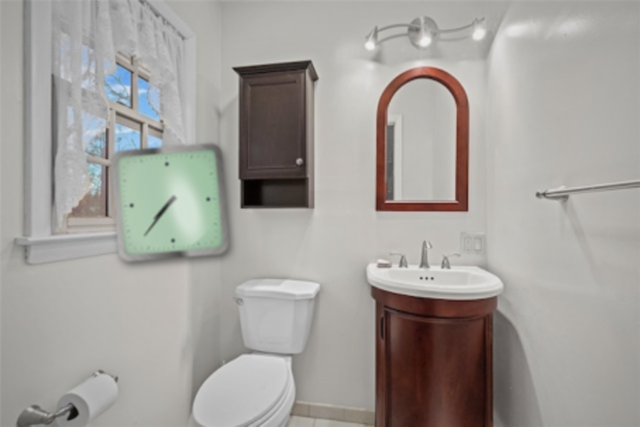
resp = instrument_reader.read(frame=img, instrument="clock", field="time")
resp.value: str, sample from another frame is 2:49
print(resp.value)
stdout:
7:37
